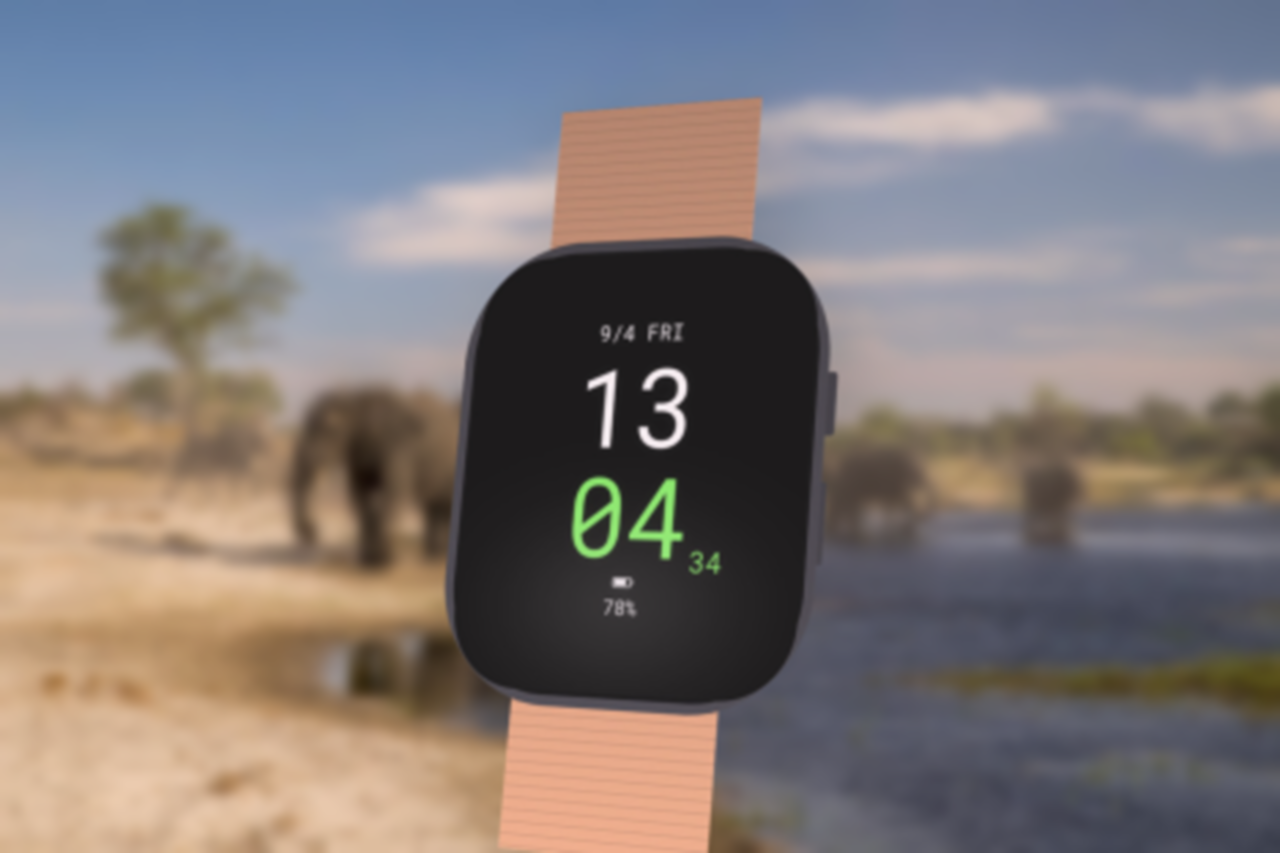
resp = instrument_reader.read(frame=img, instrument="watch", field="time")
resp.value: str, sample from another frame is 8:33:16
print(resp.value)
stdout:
13:04:34
